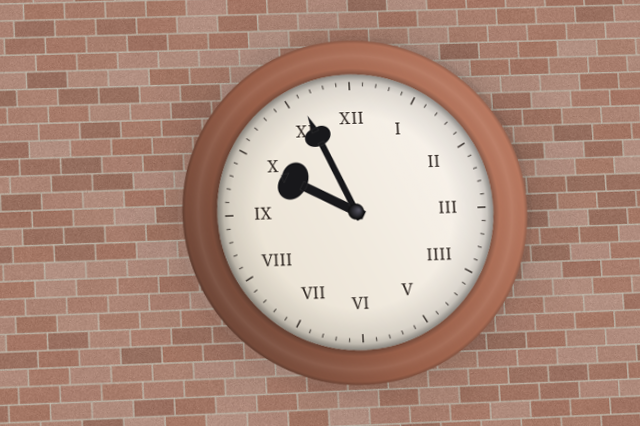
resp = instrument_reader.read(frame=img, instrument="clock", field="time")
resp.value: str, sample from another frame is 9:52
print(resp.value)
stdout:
9:56
